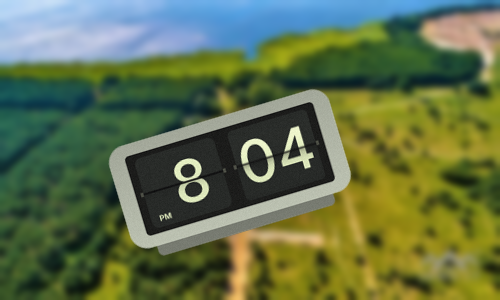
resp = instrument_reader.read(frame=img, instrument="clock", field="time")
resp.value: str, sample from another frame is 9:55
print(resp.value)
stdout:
8:04
